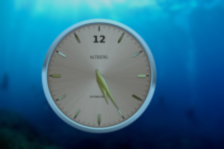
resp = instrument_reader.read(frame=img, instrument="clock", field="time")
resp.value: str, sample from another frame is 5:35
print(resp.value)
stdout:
5:25
